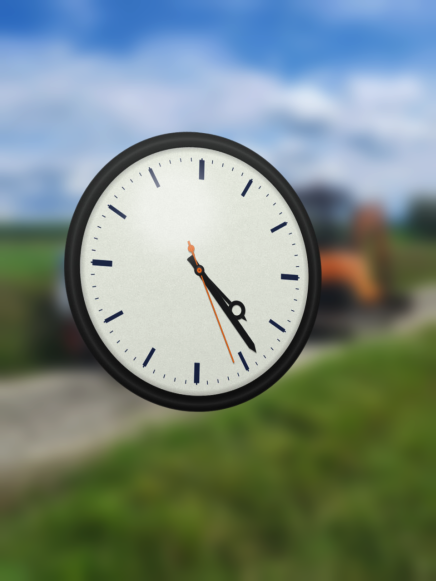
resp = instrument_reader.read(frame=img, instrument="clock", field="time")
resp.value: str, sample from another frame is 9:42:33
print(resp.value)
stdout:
4:23:26
